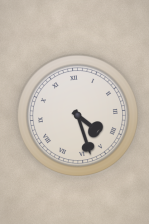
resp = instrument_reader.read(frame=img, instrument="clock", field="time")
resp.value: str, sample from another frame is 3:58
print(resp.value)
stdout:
4:28
